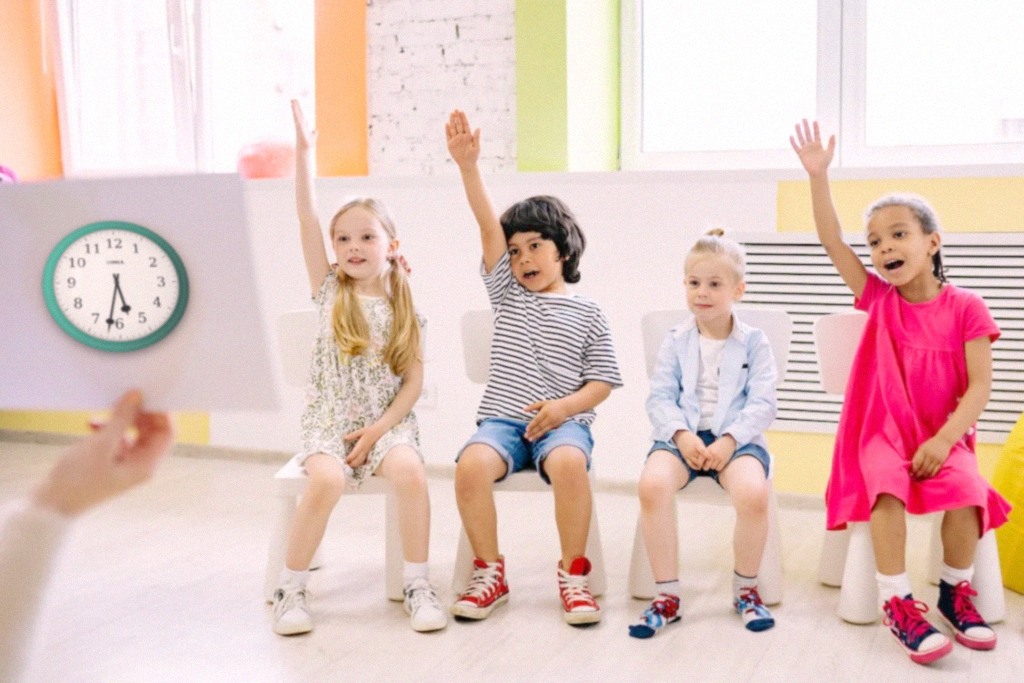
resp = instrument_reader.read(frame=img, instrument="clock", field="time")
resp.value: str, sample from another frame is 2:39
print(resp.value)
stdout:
5:32
